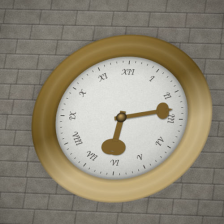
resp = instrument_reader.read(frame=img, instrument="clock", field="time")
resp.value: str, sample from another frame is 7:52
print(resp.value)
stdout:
6:13
